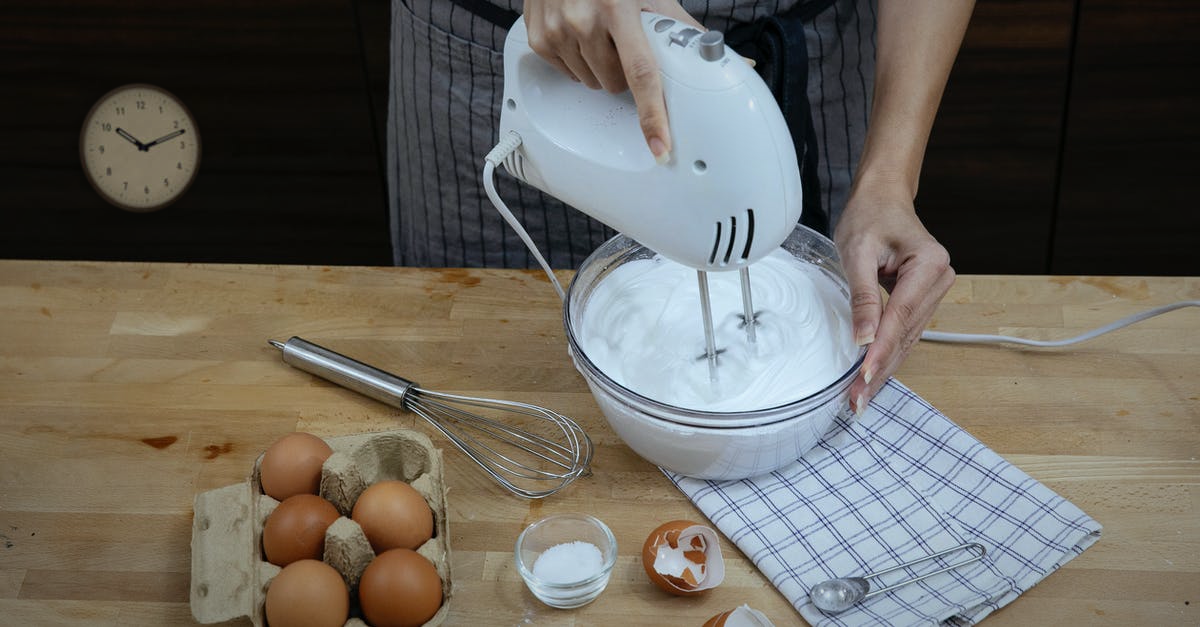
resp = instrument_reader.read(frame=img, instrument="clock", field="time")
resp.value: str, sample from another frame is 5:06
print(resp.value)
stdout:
10:12
